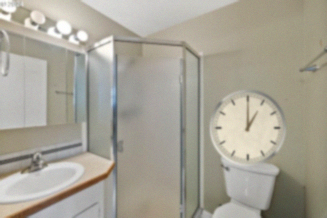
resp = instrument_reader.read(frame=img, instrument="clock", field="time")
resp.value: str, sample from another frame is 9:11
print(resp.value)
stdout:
1:00
